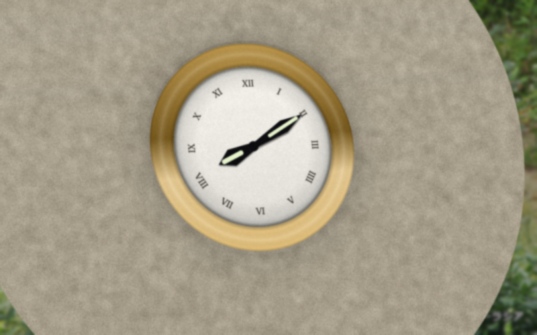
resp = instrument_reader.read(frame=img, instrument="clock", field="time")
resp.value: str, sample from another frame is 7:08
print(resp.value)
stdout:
8:10
